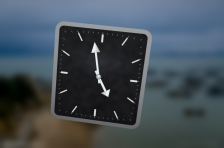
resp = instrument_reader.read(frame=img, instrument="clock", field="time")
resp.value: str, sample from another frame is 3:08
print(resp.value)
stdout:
4:58
